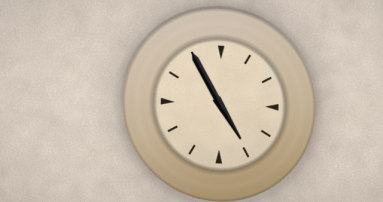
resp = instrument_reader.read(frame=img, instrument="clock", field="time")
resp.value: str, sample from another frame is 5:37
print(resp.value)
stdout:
4:55
